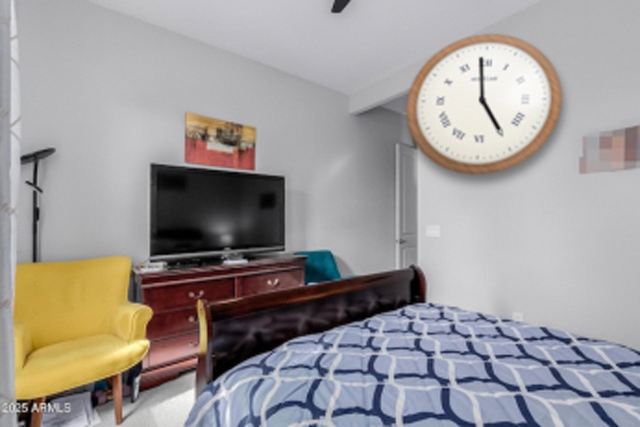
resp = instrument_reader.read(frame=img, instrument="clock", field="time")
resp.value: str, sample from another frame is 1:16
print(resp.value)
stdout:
4:59
